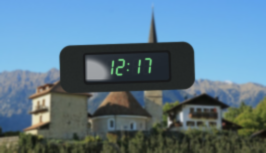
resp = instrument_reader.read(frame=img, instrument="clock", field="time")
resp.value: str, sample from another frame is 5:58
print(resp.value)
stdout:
12:17
